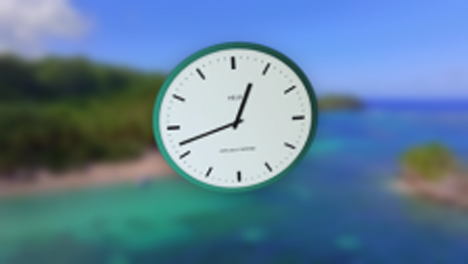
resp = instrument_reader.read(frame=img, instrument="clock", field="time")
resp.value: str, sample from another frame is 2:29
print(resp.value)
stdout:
12:42
